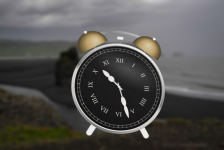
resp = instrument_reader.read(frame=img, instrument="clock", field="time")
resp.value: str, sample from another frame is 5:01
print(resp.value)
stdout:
10:27
